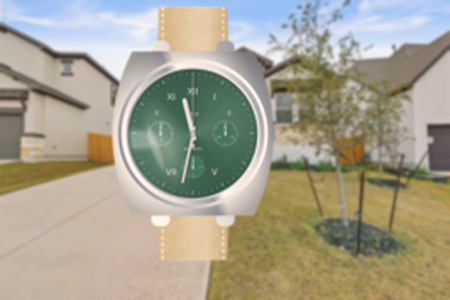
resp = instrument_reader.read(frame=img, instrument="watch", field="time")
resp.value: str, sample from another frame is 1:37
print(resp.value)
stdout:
11:32
